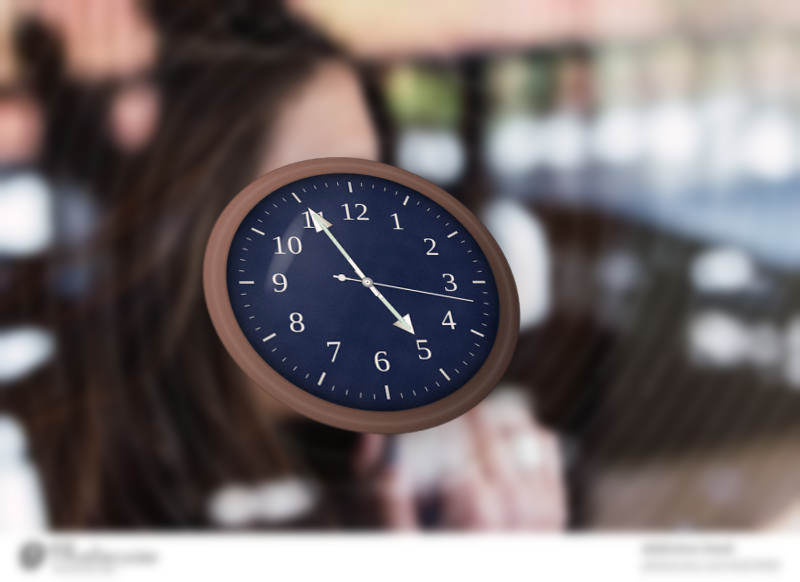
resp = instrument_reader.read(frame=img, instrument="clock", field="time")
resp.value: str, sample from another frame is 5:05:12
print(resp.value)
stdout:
4:55:17
